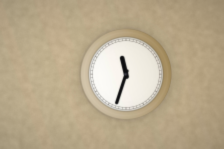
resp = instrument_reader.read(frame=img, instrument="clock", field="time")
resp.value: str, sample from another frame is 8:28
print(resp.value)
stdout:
11:33
